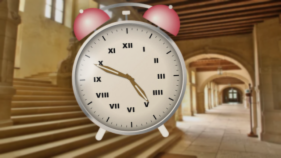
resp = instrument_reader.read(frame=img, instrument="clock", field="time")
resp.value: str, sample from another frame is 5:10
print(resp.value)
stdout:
4:49
